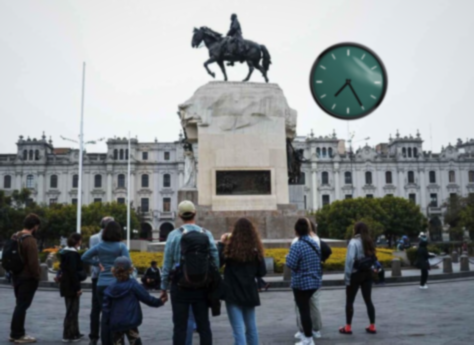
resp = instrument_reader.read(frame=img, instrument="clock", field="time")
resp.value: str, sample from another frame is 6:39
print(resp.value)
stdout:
7:25
